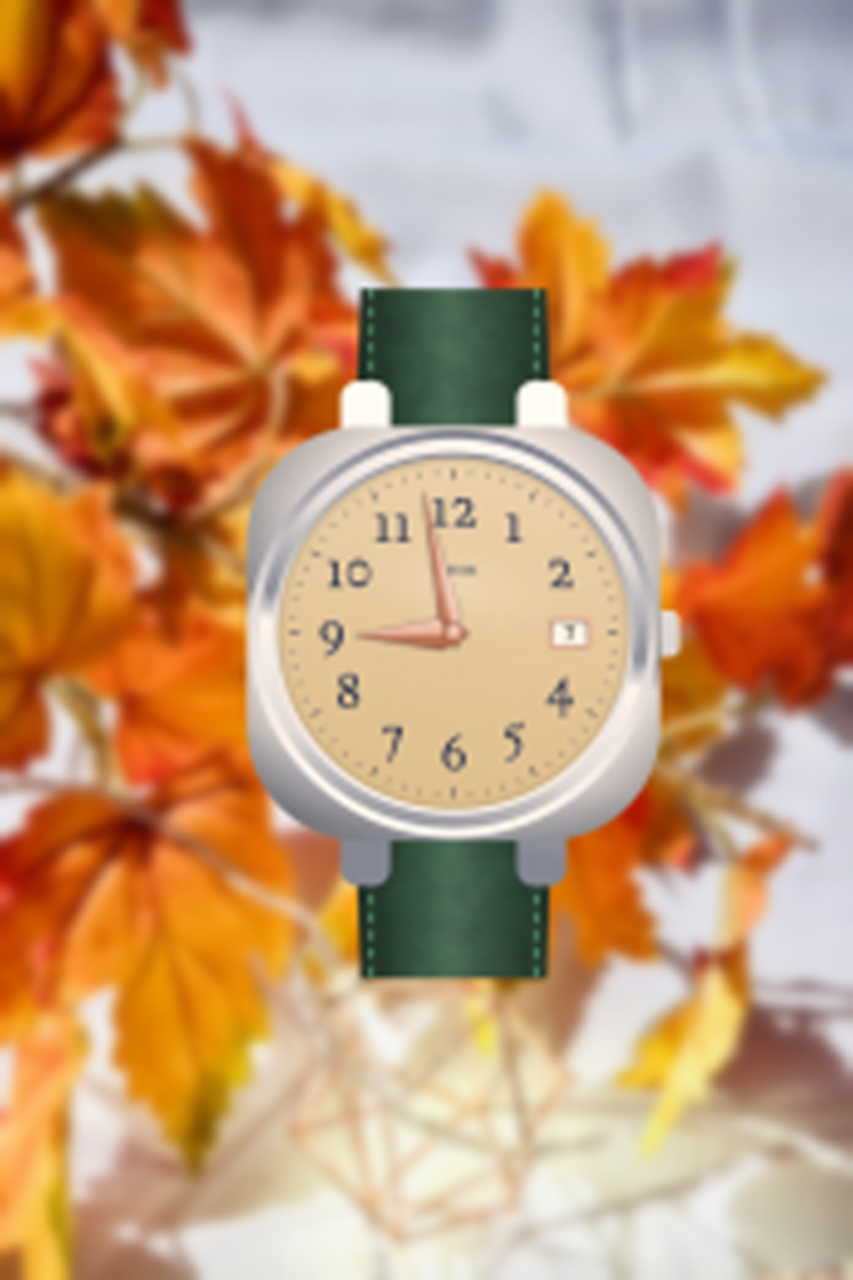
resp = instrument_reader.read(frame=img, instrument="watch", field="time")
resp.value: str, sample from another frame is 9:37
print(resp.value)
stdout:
8:58
